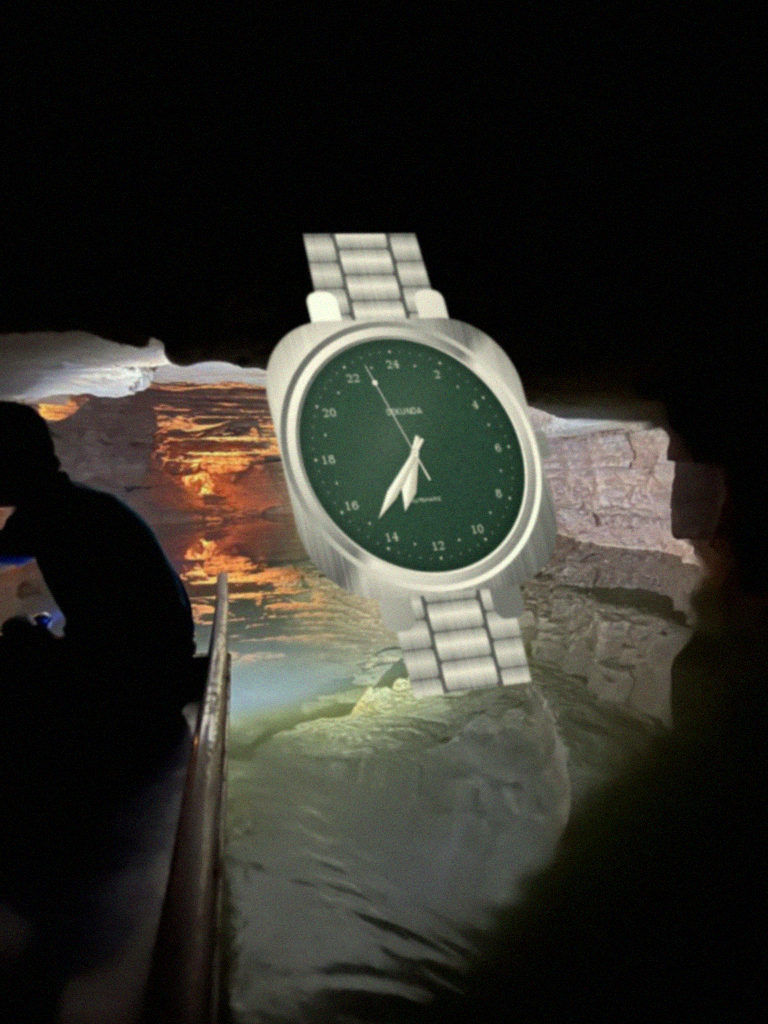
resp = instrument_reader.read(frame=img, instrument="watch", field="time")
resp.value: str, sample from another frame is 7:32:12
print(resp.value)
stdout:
13:36:57
